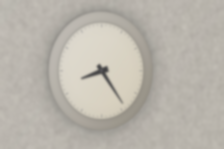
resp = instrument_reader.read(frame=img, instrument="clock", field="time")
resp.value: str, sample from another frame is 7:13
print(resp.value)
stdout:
8:24
